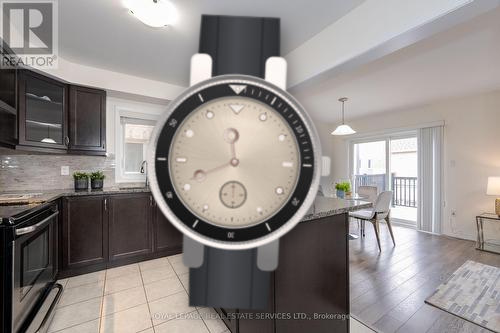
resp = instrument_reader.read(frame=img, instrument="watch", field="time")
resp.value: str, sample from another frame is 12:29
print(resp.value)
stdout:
11:41
